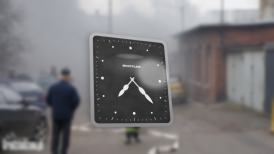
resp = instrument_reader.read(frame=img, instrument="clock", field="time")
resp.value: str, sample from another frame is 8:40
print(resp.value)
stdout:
7:23
